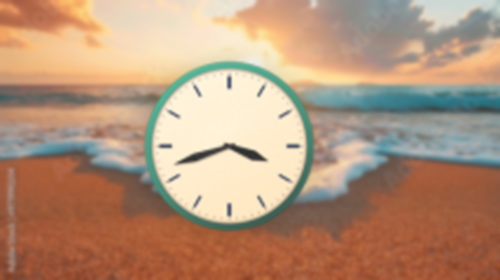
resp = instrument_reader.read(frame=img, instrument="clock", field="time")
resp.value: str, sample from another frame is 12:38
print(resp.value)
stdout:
3:42
